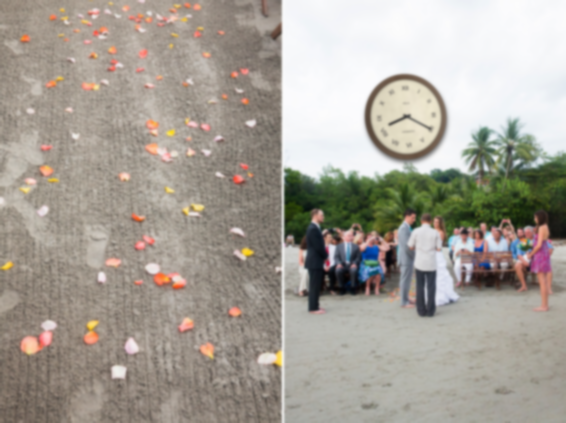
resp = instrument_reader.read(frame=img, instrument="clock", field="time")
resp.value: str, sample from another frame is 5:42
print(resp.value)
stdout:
8:20
